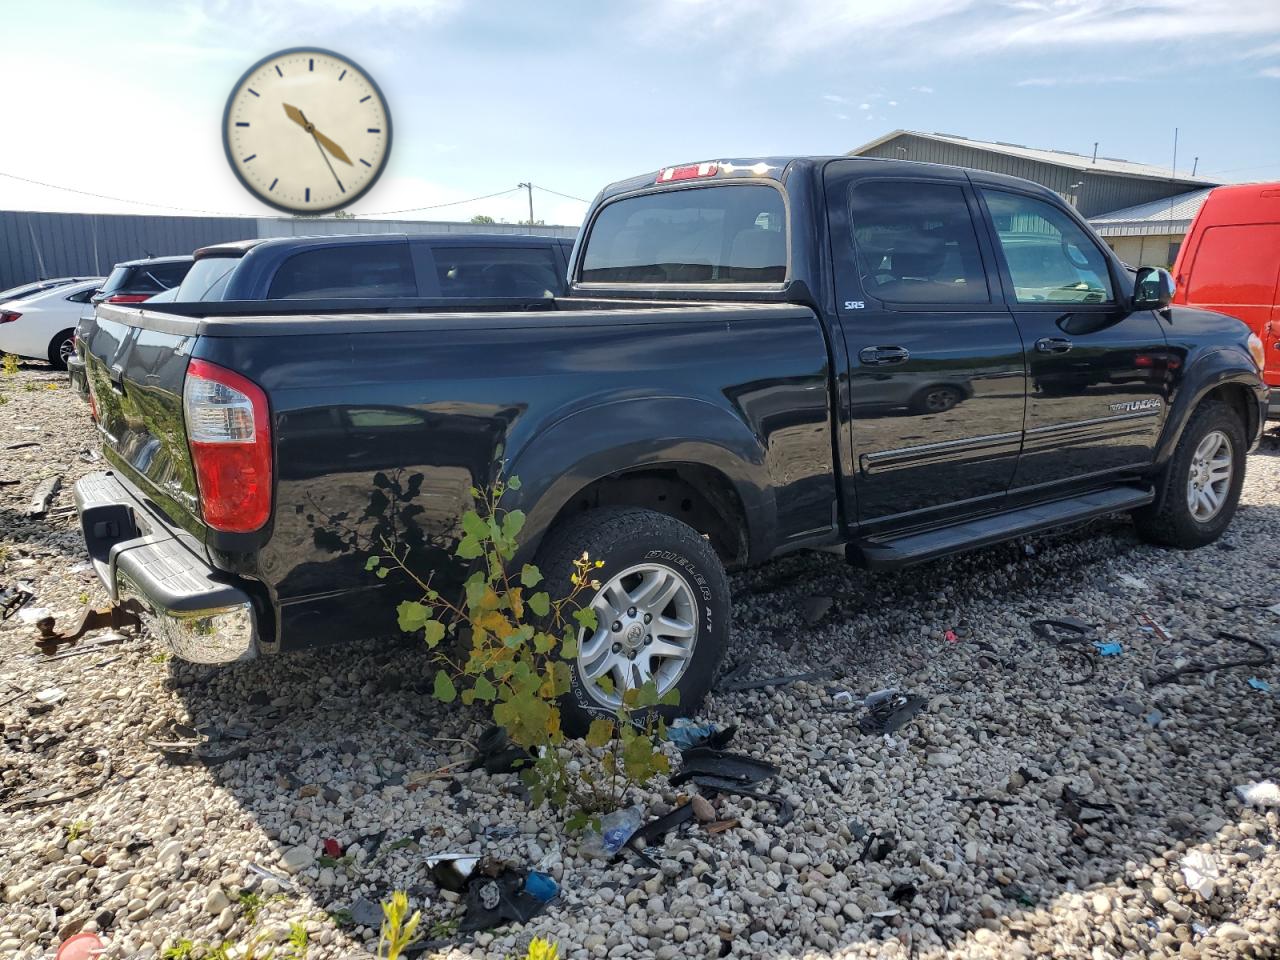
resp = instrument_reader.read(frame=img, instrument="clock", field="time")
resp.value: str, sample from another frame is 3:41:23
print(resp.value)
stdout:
10:21:25
